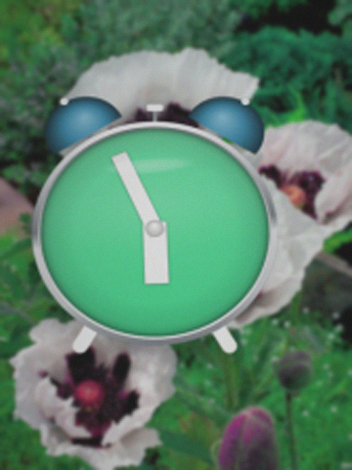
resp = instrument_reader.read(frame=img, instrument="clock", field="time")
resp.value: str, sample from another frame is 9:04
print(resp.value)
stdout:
5:56
